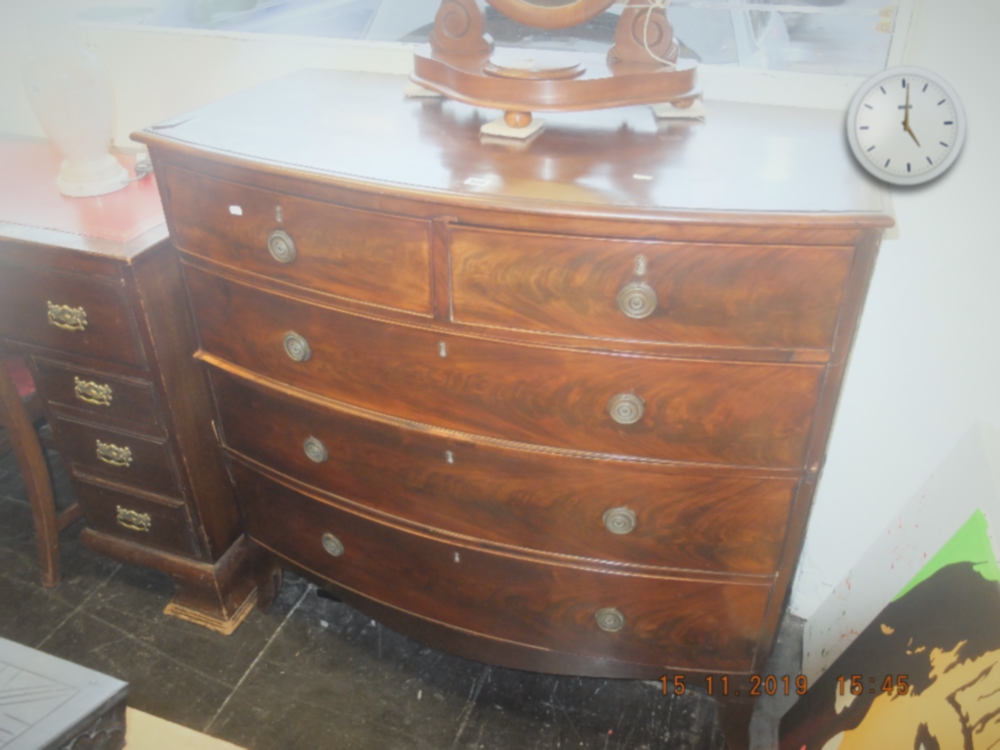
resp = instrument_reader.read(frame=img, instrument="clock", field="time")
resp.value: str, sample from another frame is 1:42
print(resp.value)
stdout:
5:01
